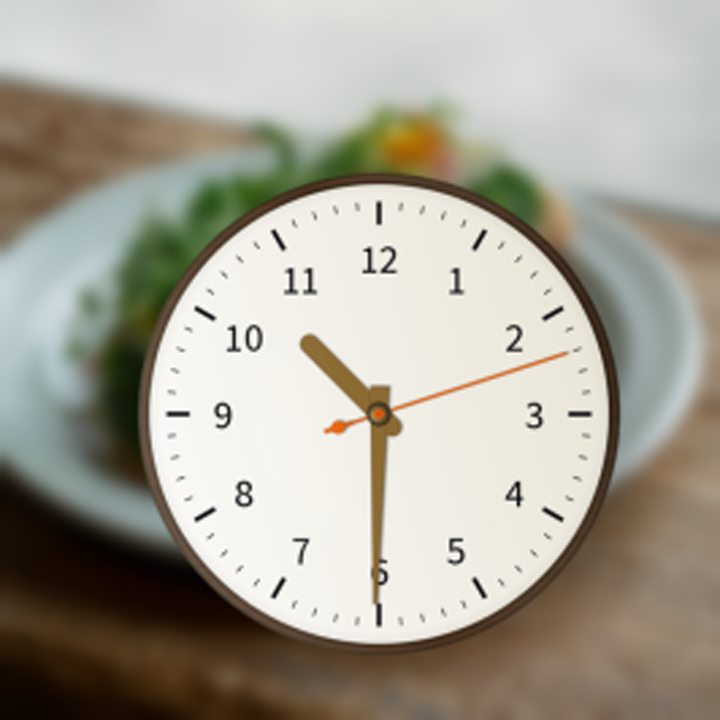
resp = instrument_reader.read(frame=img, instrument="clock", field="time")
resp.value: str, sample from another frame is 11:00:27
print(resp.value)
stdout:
10:30:12
